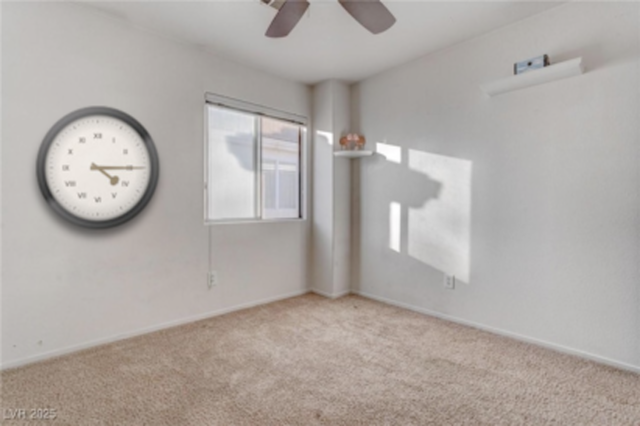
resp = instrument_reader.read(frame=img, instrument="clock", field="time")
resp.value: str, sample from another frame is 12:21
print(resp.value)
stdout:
4:15
